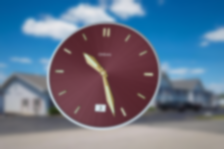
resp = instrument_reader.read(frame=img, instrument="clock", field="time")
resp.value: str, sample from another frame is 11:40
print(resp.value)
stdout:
10:27
